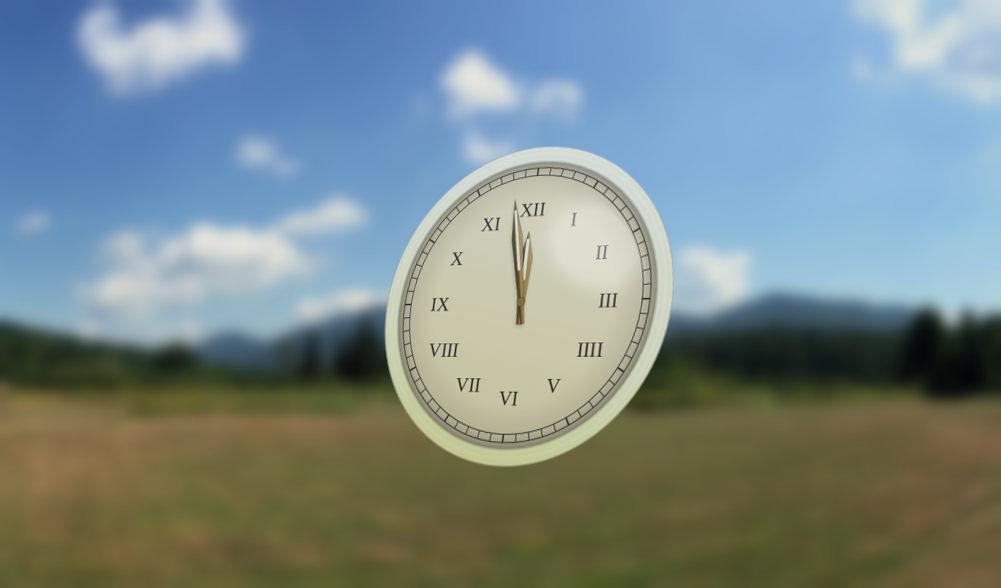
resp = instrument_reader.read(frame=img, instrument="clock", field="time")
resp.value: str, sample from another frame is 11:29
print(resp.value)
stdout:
11:58
